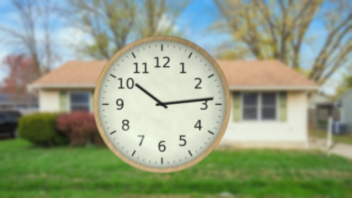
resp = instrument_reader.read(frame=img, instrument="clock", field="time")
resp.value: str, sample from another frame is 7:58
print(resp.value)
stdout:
10:14
